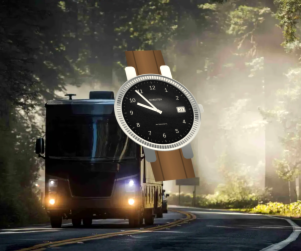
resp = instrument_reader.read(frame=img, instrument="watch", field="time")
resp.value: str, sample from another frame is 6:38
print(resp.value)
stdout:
9:54
